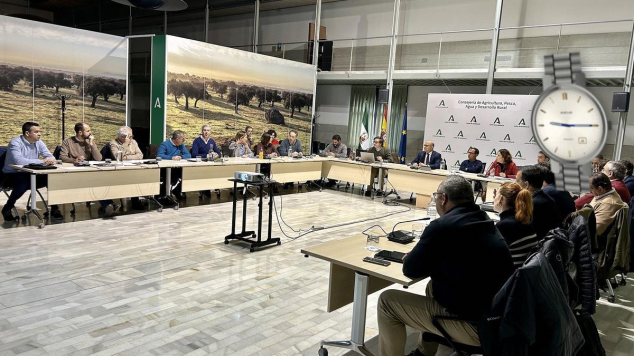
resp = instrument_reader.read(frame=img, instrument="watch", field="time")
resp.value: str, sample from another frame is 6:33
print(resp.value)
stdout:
9:15
